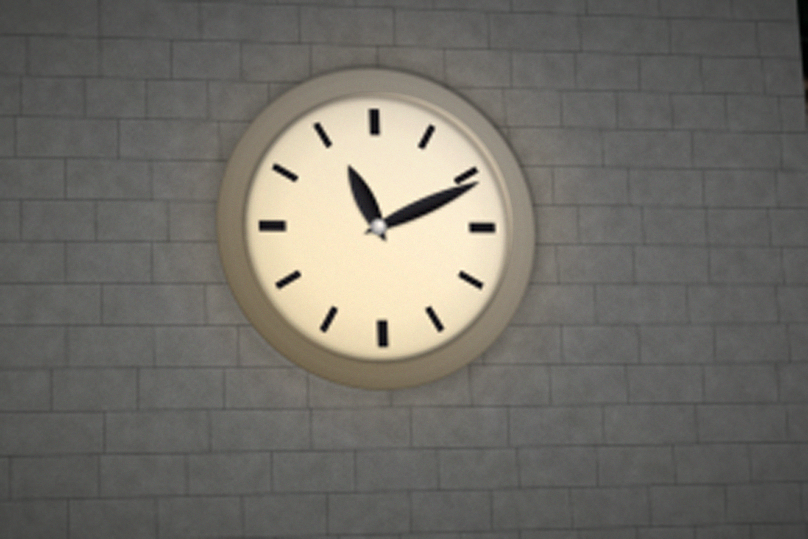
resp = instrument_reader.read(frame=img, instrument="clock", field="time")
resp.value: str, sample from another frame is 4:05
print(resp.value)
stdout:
11:11
